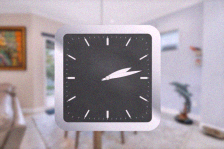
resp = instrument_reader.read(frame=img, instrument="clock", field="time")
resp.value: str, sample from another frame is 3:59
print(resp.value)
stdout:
2:13
